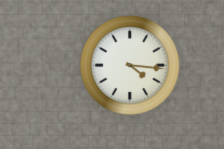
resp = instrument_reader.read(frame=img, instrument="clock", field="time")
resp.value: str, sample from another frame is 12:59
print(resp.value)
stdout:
4:16
